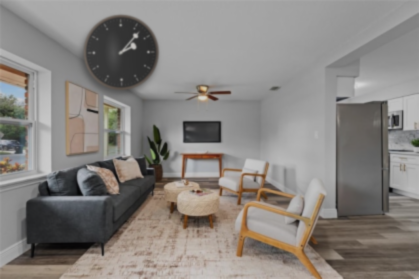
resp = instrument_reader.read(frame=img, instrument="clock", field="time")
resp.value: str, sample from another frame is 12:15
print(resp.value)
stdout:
2:07
